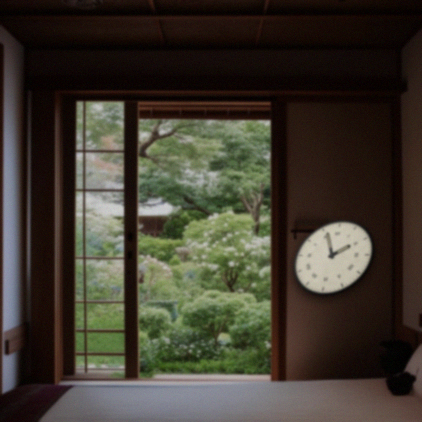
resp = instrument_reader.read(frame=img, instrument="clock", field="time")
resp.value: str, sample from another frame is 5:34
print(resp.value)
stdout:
1:56
